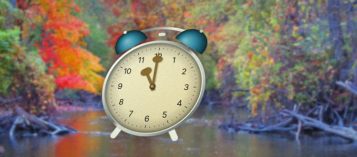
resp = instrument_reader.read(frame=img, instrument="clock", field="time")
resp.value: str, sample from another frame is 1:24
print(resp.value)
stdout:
11:00
